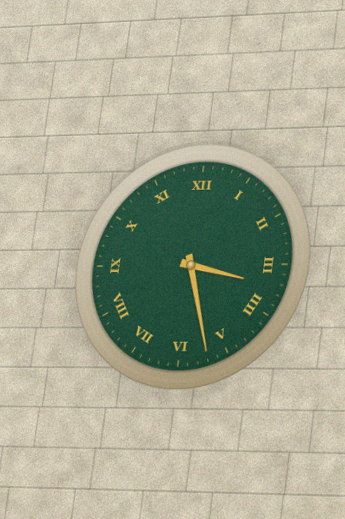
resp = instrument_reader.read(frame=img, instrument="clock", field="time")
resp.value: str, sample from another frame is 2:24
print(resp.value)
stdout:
3:27
